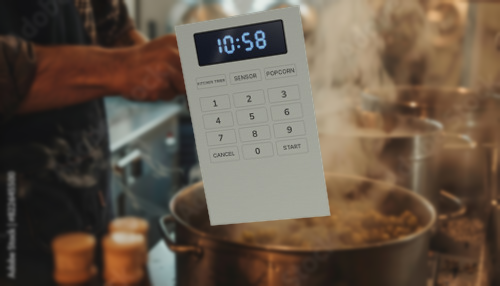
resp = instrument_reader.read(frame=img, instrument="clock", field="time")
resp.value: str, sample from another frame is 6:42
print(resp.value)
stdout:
10:58
